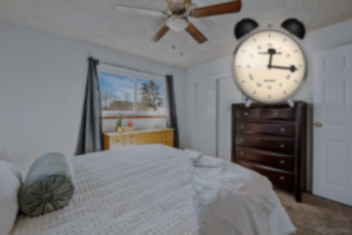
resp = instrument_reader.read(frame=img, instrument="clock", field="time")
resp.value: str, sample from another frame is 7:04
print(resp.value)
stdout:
12:16
